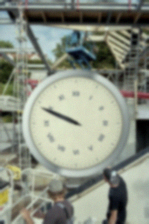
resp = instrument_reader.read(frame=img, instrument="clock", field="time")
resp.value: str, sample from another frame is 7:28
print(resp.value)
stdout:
9:49
